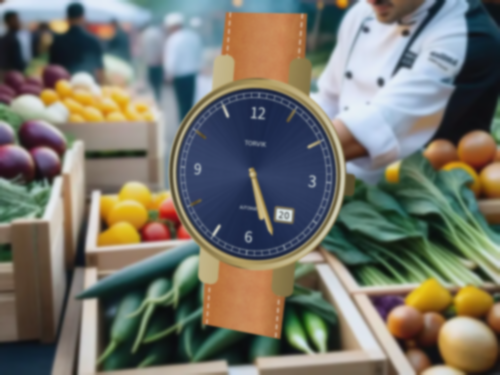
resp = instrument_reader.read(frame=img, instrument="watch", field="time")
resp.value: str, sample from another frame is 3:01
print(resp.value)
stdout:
5:26
